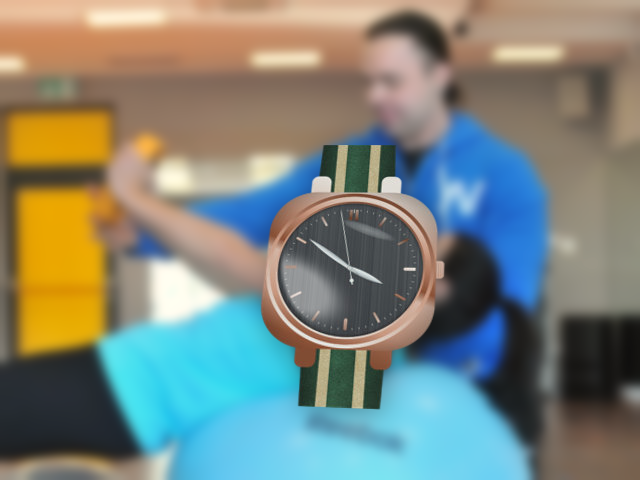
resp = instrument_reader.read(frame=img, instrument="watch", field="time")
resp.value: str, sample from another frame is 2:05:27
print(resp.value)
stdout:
3:50:58
